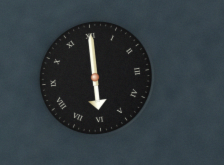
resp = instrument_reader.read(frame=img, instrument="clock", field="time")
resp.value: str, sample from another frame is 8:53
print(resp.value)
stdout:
6:00
